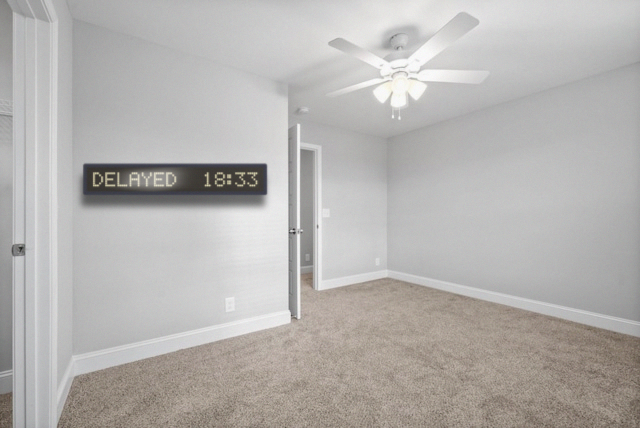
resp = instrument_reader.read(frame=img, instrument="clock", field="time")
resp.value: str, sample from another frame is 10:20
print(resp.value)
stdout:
18:33
